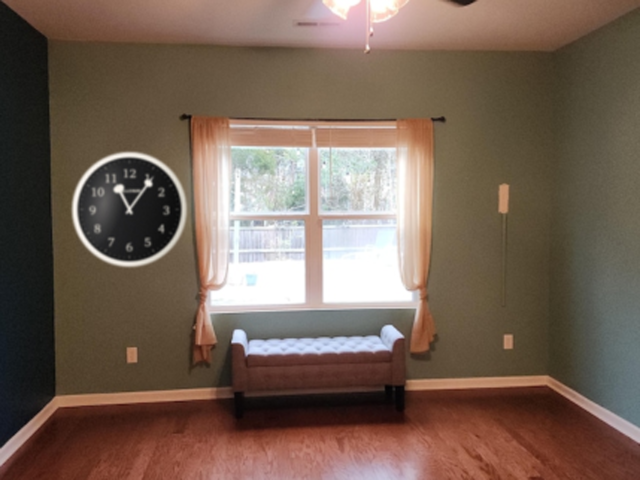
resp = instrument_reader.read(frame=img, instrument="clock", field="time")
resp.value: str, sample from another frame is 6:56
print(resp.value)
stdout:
11:06
